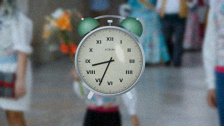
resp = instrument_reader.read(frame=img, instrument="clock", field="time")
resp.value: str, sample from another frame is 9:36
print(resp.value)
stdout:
8:34
